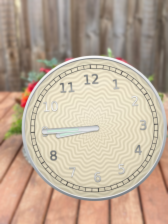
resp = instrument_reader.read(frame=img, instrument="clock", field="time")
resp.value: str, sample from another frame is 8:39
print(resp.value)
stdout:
8:45
